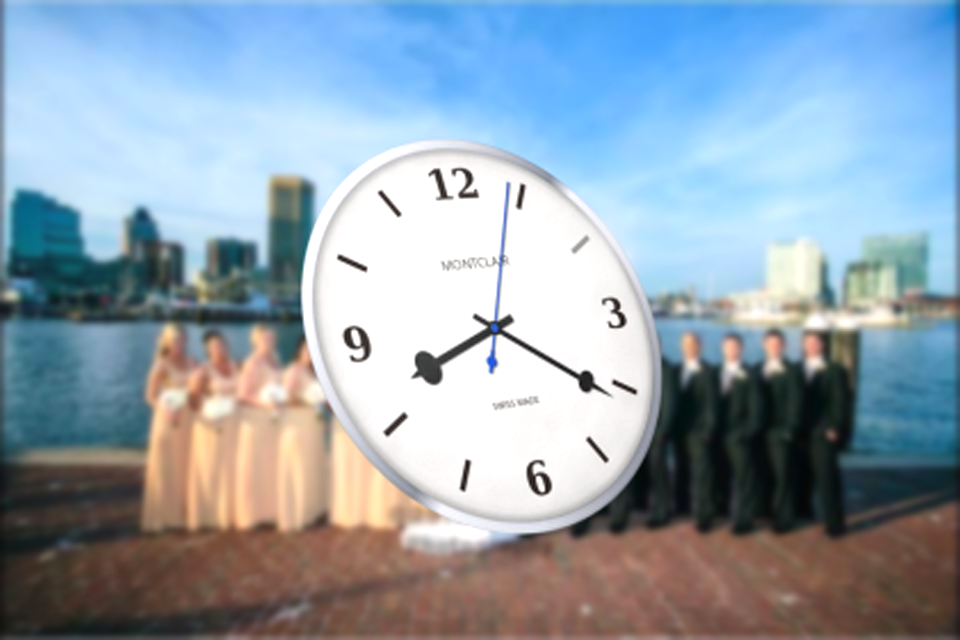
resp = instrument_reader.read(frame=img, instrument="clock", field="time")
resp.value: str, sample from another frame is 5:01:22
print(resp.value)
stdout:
8:21:04
